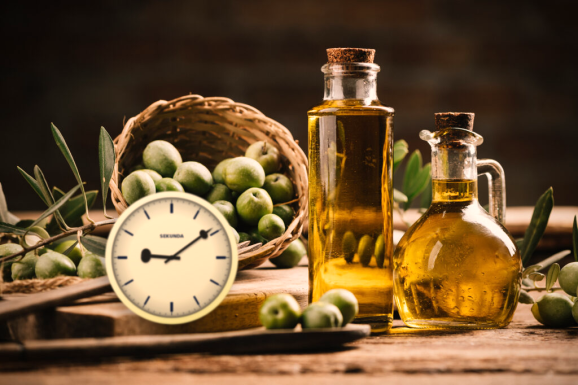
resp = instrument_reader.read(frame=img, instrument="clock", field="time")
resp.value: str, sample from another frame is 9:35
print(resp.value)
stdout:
9:09
